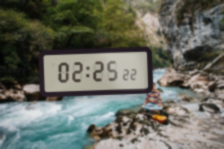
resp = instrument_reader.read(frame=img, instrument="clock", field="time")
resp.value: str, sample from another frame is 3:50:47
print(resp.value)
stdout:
2:25:22
